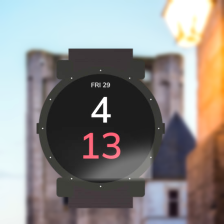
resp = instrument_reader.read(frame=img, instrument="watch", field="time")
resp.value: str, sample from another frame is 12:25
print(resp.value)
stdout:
4:13
